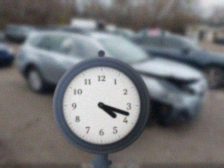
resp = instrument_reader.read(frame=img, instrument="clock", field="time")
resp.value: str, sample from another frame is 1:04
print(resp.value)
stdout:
4:18
